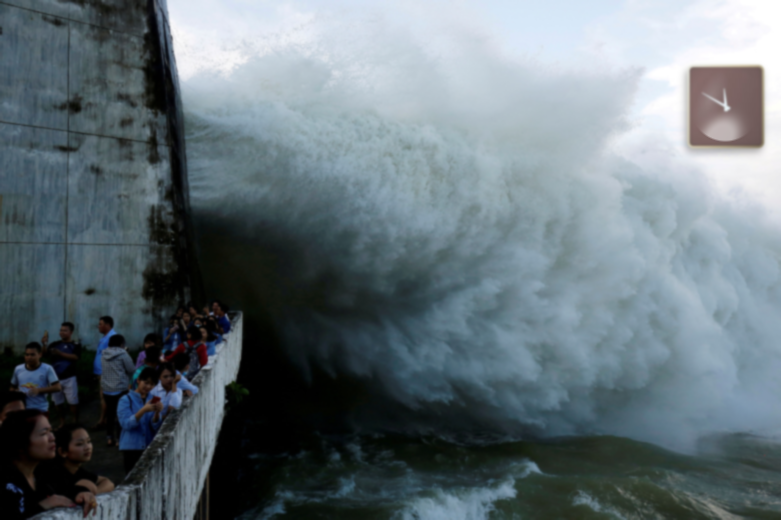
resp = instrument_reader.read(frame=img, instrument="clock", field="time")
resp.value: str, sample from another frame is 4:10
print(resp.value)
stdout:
11:50
